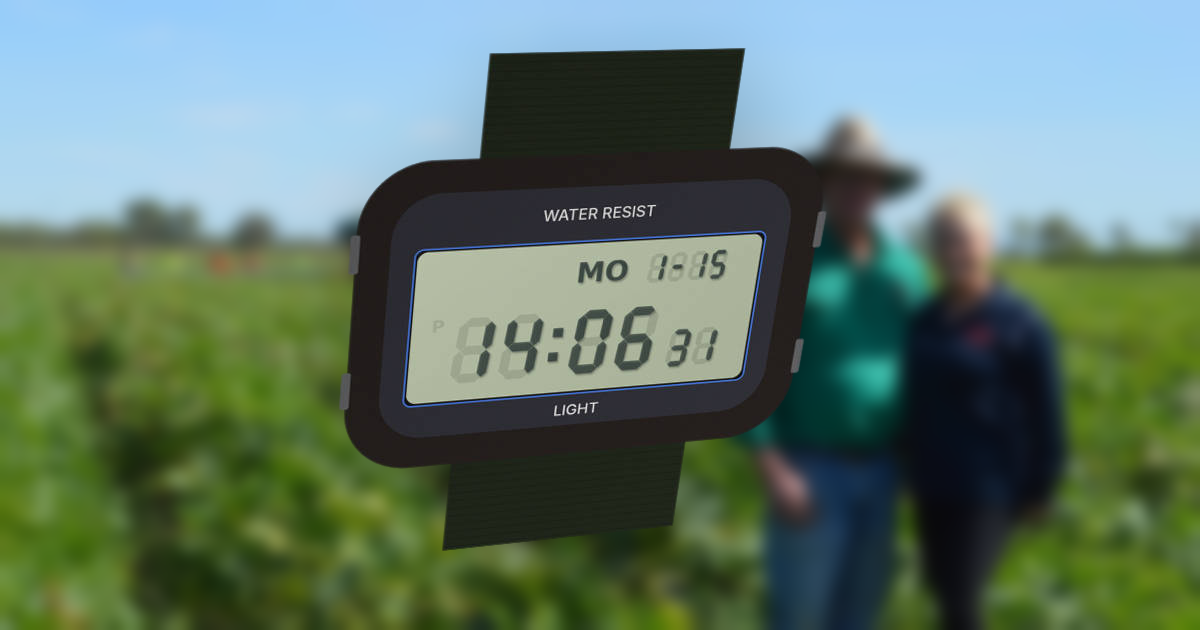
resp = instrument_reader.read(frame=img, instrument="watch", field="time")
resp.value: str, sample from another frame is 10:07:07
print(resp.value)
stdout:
14:06:31
